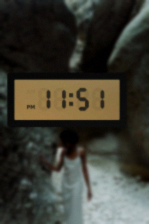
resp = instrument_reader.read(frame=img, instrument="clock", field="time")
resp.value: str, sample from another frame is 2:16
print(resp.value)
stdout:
11:51
